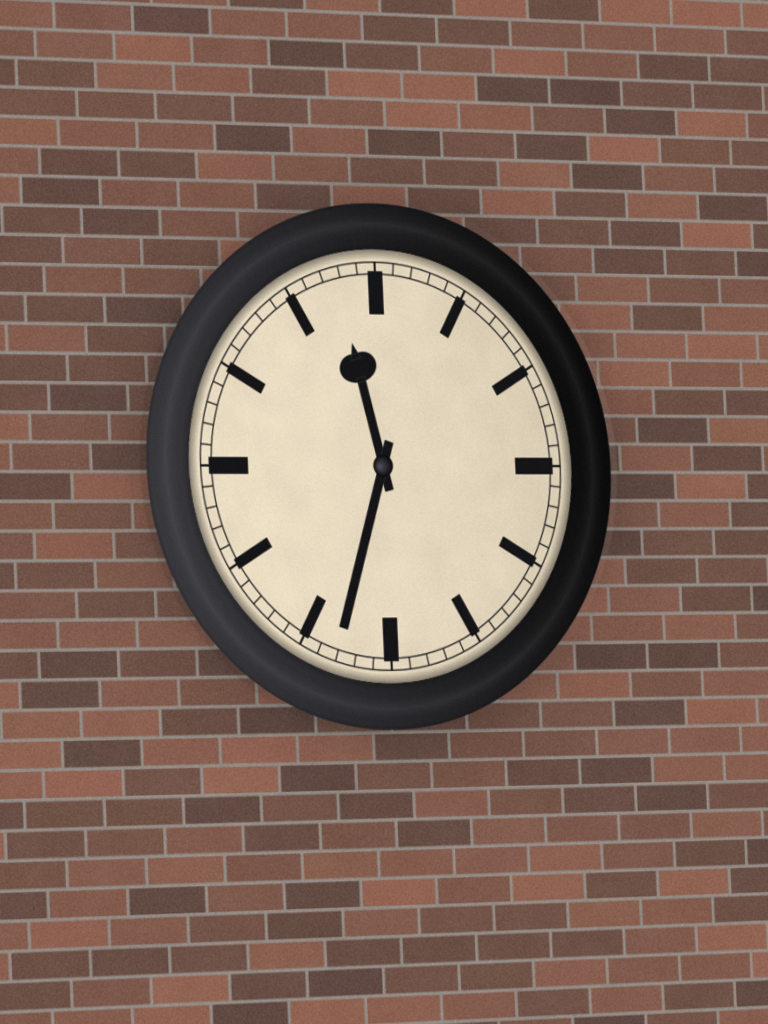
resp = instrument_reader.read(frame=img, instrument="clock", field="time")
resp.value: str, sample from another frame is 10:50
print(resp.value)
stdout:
11:33
